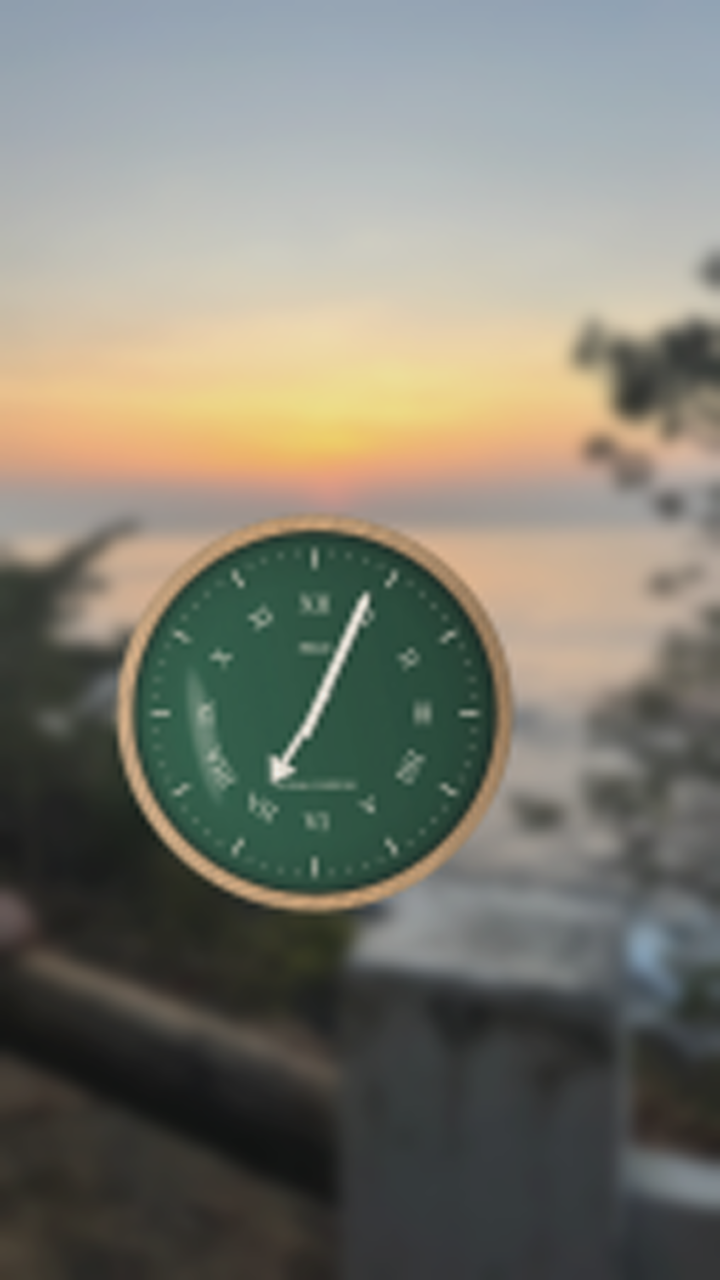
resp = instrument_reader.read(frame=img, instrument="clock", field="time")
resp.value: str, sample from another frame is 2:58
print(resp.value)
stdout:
7:04
